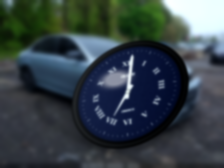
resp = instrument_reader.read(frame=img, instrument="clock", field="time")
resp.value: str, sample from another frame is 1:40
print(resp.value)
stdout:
7:01
